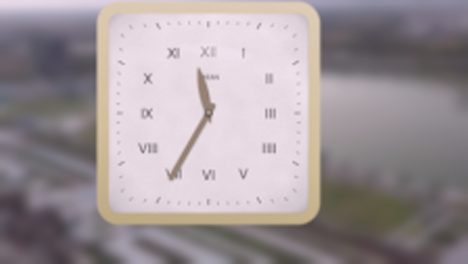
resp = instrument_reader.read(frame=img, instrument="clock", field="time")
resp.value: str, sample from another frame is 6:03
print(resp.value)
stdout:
11:35
